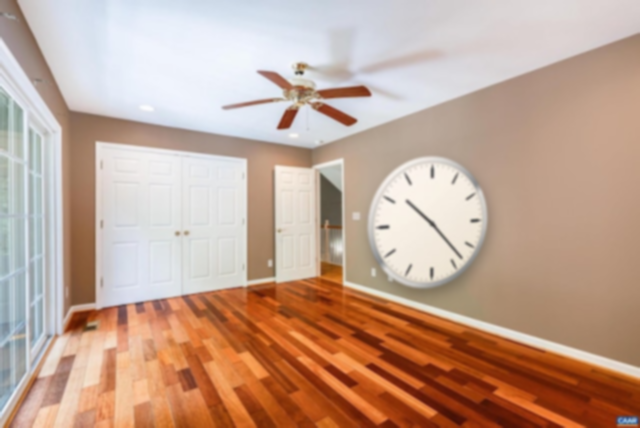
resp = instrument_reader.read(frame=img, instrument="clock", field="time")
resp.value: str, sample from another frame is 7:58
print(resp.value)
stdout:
10:23
